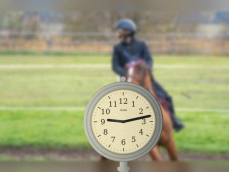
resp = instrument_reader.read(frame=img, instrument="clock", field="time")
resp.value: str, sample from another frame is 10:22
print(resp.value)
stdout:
9:13
